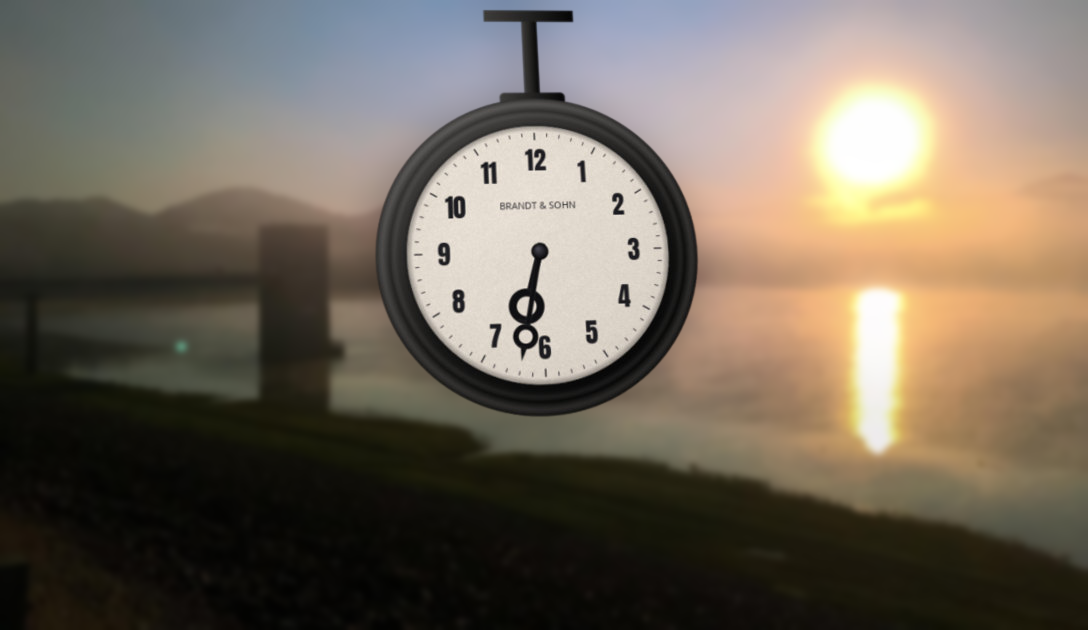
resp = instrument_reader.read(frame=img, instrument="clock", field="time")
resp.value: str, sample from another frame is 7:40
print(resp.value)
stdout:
6:32
